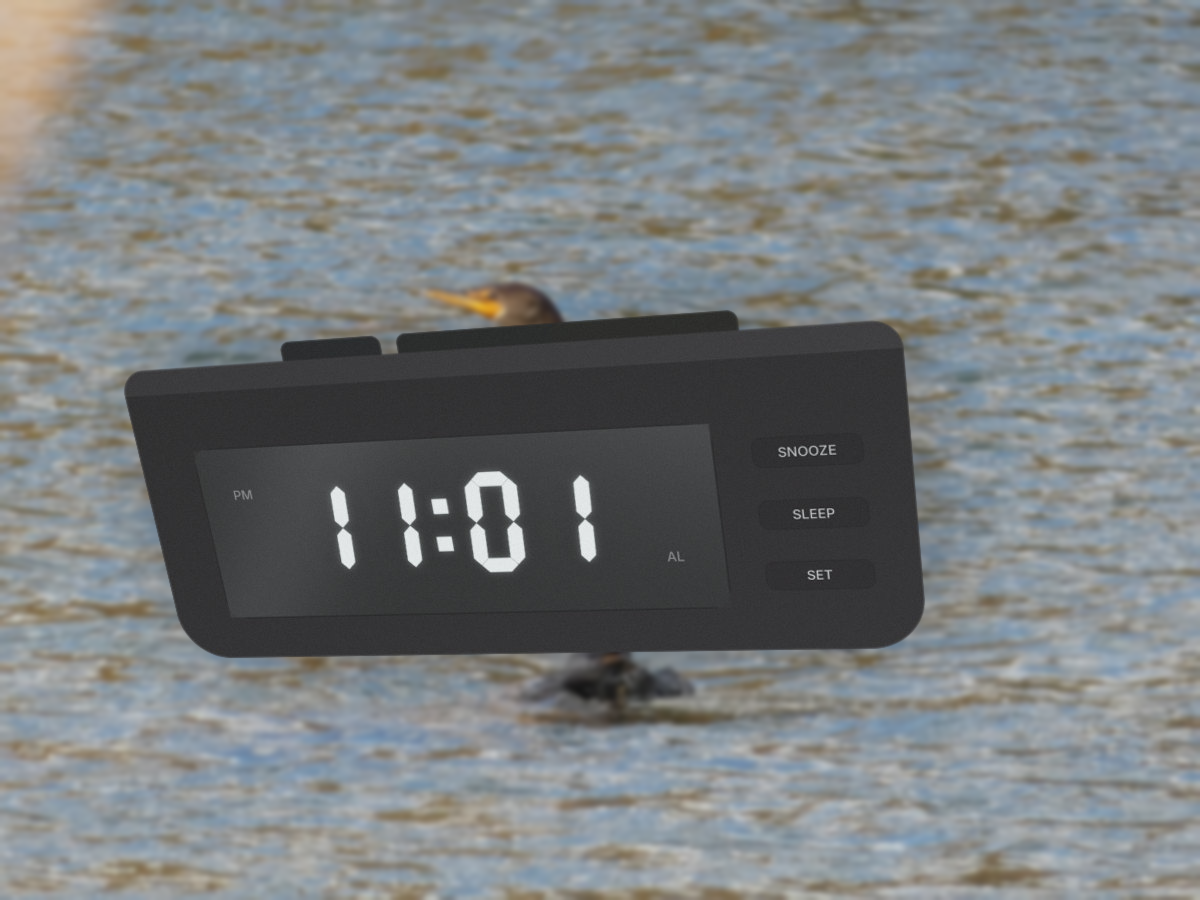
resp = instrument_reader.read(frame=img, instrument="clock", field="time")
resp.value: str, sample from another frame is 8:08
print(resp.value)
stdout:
11:01
